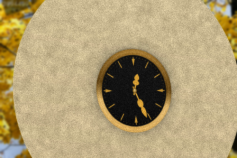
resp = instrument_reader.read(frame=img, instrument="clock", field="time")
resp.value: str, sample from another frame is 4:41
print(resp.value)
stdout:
12:26
